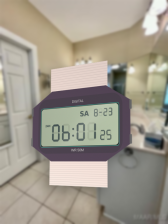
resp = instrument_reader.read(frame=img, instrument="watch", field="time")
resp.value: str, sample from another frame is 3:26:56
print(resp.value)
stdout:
6:01:25
